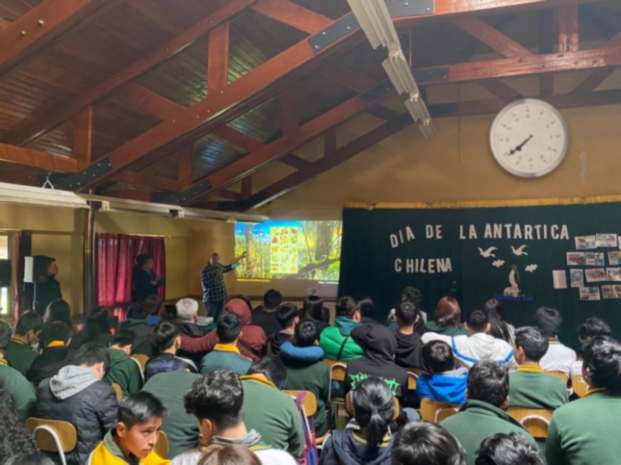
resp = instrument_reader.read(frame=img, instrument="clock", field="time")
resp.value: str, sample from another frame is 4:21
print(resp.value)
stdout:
7:39
